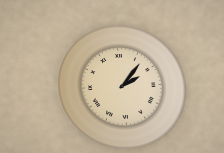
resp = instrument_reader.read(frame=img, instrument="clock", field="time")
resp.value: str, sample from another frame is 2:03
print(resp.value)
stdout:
2:07
